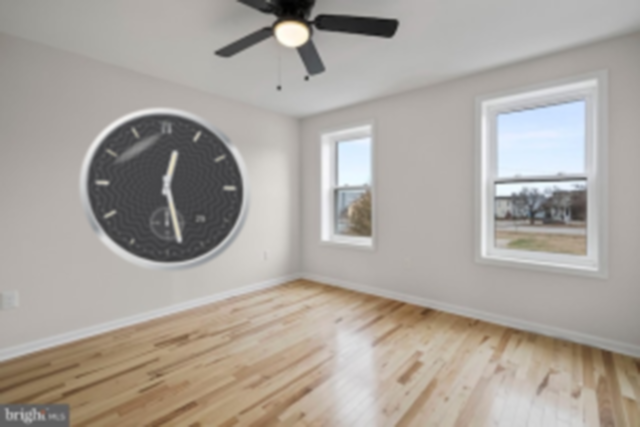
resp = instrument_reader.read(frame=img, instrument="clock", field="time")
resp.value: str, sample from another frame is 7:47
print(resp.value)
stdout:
12:28
